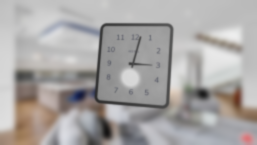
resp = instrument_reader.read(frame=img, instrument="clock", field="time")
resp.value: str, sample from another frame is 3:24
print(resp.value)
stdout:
3:02
